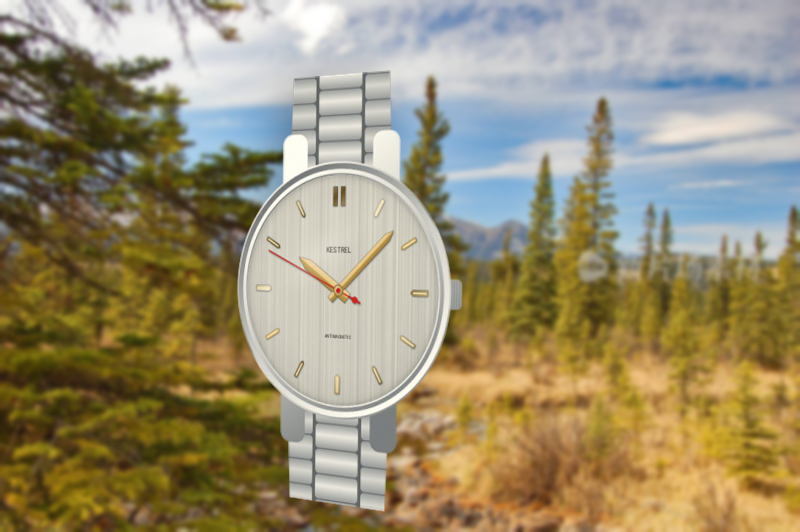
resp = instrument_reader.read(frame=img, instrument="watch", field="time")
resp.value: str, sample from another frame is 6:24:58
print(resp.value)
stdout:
10:07:49
